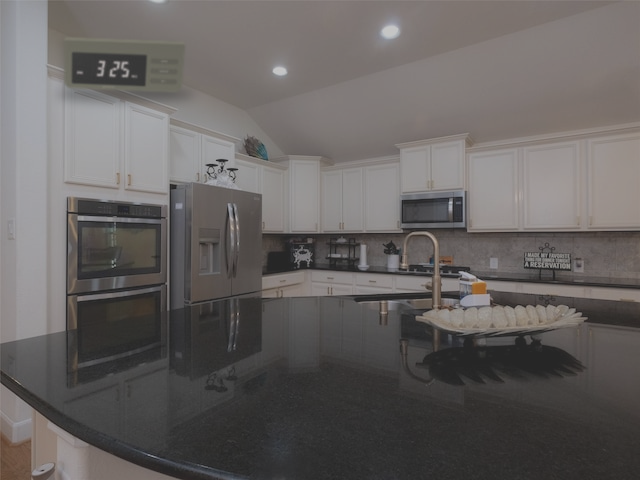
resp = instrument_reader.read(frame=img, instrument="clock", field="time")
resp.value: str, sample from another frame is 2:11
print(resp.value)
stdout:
3:25
